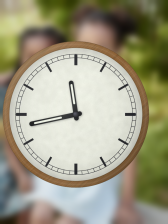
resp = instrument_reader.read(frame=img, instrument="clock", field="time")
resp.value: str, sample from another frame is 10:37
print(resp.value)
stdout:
11:43
